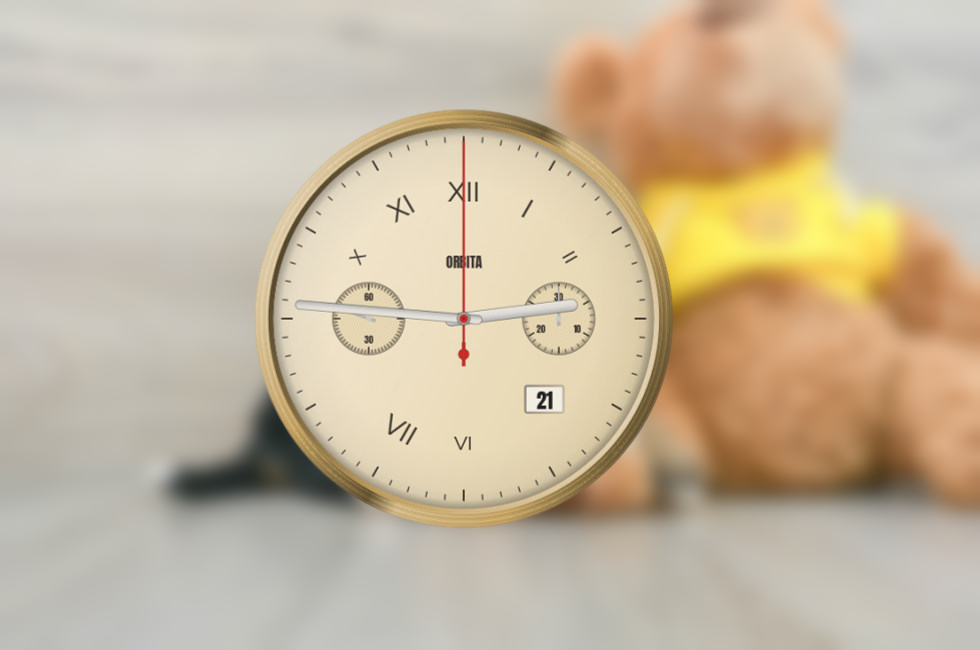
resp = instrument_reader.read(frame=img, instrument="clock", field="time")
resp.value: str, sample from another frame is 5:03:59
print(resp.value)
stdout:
2:45:48
